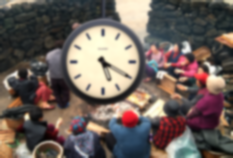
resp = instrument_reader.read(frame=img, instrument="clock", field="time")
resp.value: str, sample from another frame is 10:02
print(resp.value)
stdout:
5:20
